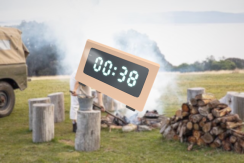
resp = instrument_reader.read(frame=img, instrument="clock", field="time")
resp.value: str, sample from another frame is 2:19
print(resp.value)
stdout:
0:38
